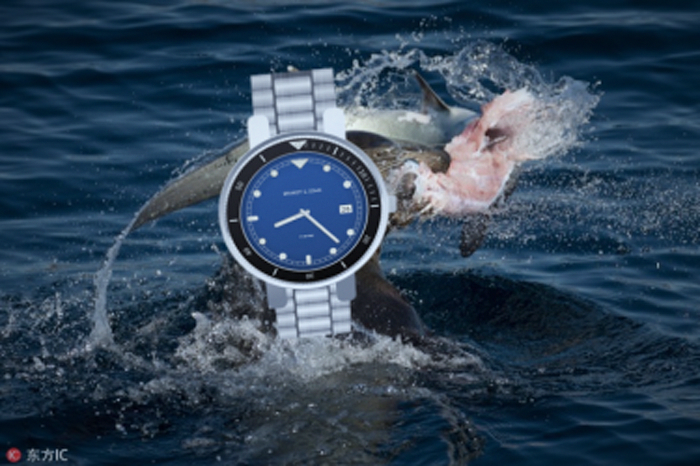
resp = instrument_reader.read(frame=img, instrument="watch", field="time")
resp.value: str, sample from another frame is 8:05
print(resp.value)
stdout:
8:23
